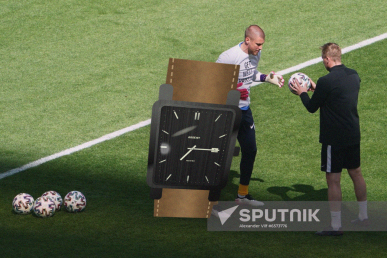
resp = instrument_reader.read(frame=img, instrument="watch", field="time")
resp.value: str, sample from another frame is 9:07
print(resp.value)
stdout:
7:15
